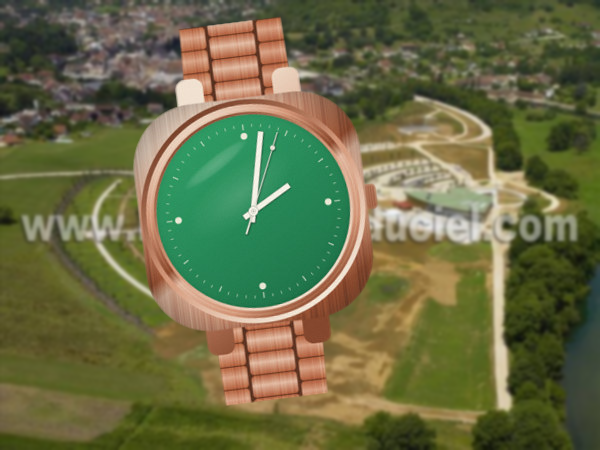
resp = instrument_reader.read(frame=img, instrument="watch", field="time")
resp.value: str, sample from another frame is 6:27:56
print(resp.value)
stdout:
2:02:04
